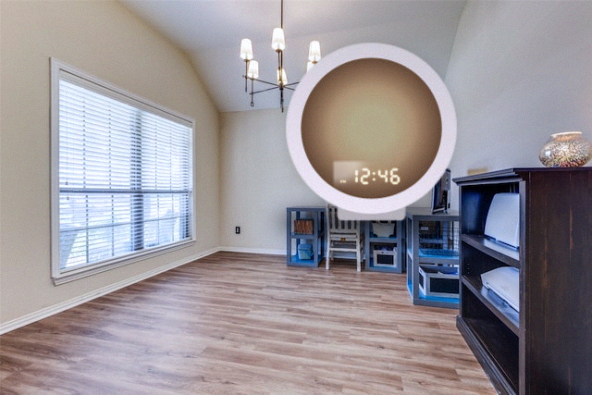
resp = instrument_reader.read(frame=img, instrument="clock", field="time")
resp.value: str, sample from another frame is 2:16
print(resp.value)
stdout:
12:46
